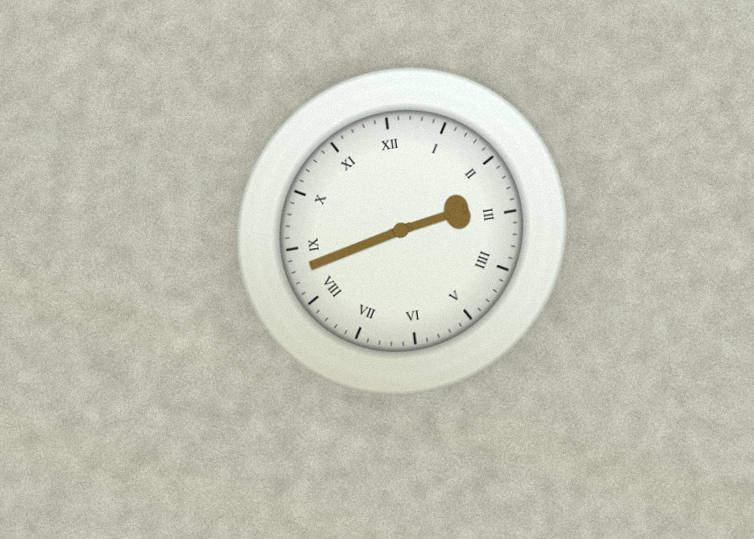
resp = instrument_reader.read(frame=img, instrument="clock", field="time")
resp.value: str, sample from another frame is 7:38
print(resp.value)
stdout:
2:43
